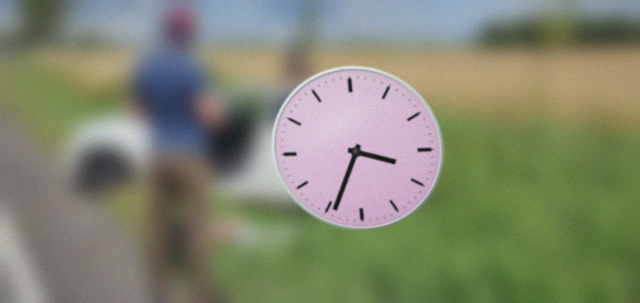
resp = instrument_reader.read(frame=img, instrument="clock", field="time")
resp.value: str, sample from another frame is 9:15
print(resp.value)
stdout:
3:34
